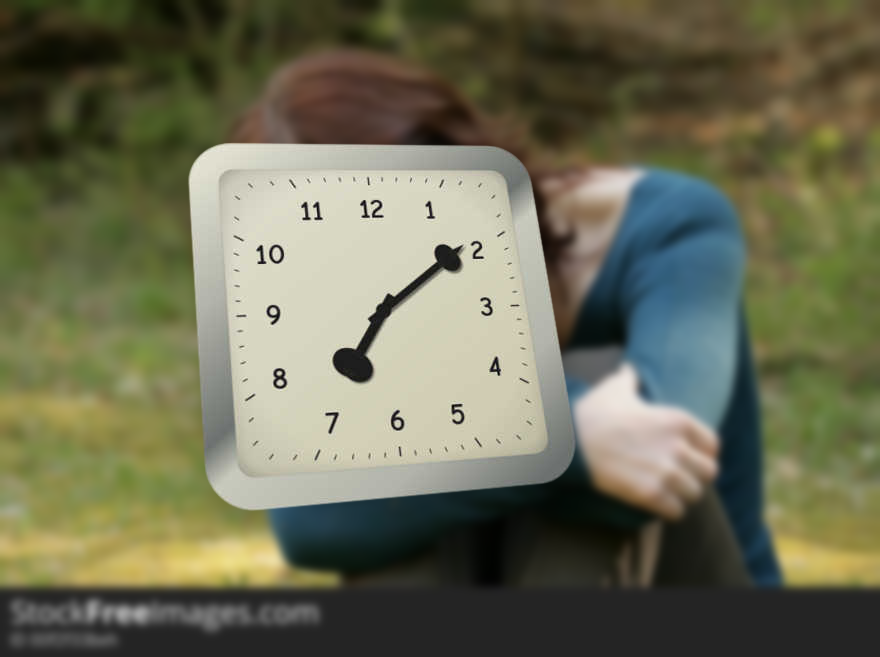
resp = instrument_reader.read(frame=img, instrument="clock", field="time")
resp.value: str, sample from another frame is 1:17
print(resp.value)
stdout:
7:09
